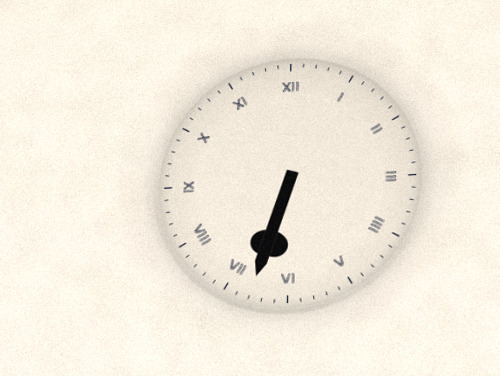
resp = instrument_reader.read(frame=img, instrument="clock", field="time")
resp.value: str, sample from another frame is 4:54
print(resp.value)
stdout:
6:33
